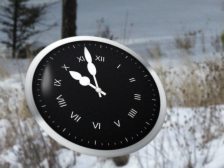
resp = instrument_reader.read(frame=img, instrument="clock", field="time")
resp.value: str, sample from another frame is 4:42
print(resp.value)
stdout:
9:57
